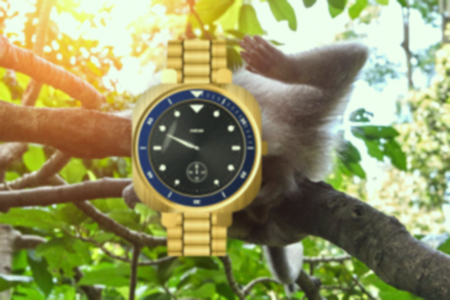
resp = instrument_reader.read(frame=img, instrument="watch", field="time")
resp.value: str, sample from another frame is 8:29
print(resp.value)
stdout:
9:49
